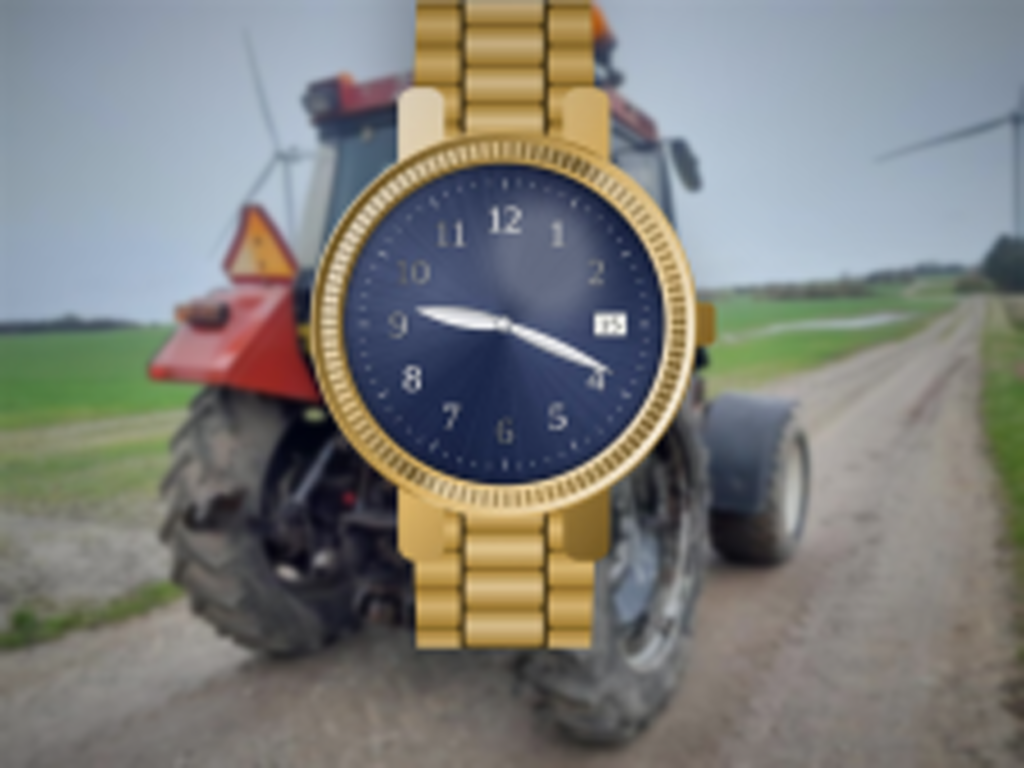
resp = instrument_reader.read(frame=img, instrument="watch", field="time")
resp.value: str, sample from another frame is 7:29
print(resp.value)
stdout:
9:19
